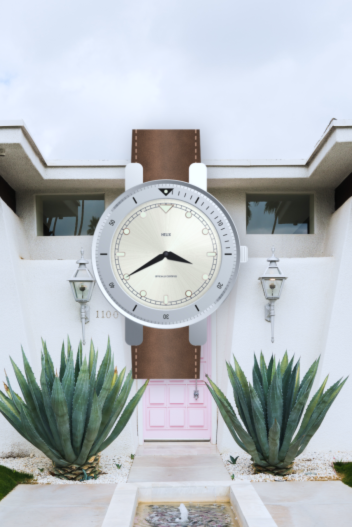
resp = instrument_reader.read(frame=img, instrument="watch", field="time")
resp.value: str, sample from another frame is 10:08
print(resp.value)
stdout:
3:40
